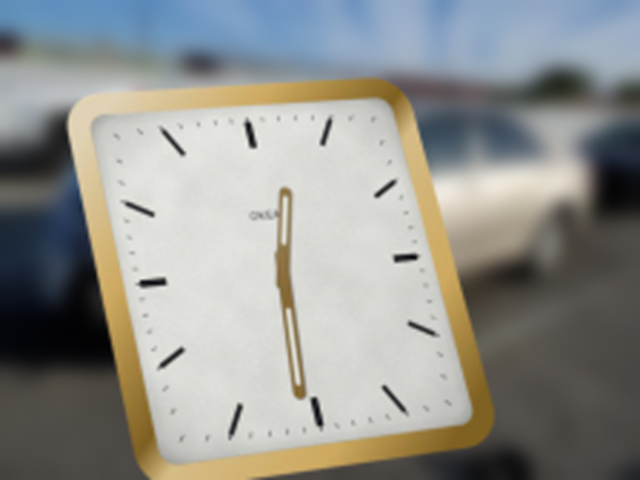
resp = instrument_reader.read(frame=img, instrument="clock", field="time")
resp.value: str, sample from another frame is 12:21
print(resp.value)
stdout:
12:31
